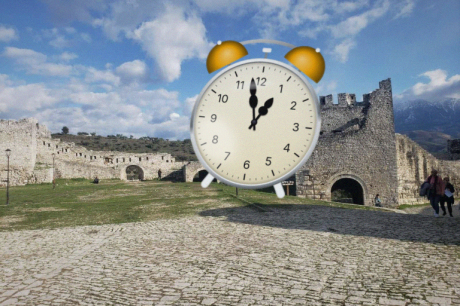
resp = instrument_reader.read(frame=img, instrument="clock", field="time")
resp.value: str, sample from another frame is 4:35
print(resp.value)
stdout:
12:58
